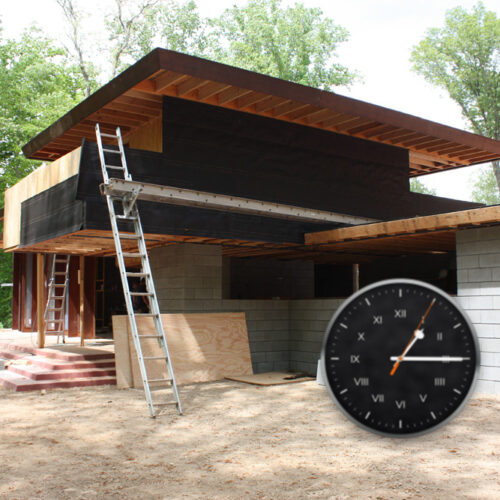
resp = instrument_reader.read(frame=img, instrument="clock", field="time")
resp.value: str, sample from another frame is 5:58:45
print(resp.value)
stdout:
1:15:05
